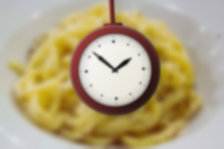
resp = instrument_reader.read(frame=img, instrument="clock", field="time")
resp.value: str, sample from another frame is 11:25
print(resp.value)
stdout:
1:52
